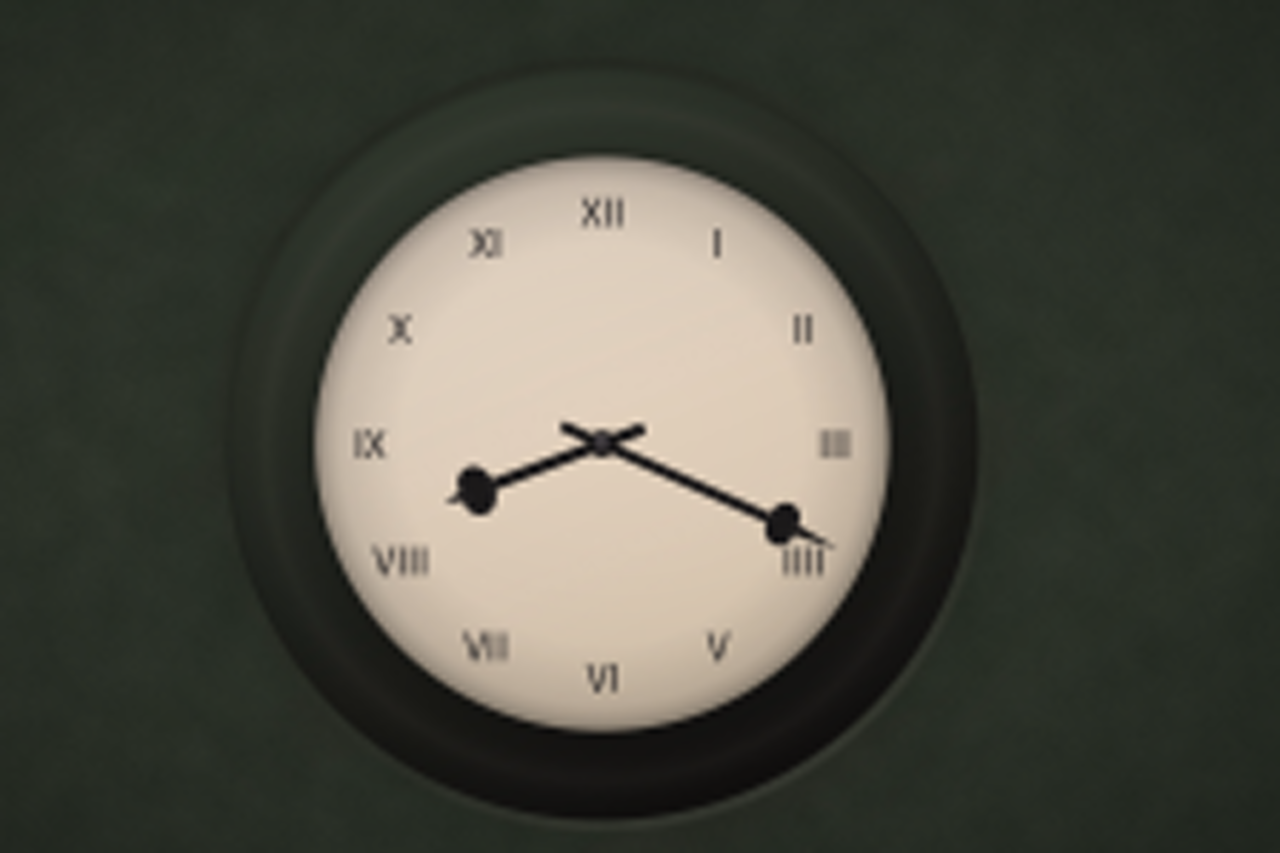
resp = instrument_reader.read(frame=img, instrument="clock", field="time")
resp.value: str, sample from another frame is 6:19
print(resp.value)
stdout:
8:19
